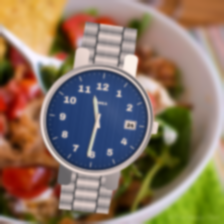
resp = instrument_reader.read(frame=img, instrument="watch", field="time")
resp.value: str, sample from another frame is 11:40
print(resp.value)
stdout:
11:31
